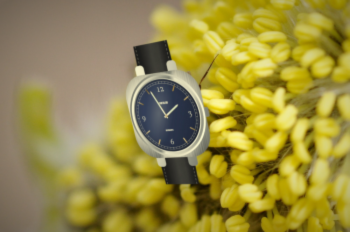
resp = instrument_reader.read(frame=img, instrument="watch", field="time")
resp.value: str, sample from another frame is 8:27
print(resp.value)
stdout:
1:56
